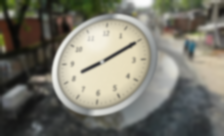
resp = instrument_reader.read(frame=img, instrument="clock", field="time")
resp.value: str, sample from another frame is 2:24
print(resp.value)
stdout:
8:10
